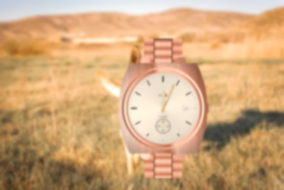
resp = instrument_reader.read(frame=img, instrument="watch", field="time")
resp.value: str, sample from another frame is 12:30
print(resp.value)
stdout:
12:04
